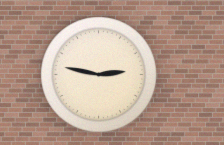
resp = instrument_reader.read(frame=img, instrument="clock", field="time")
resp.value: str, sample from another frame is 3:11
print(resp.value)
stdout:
2:47
